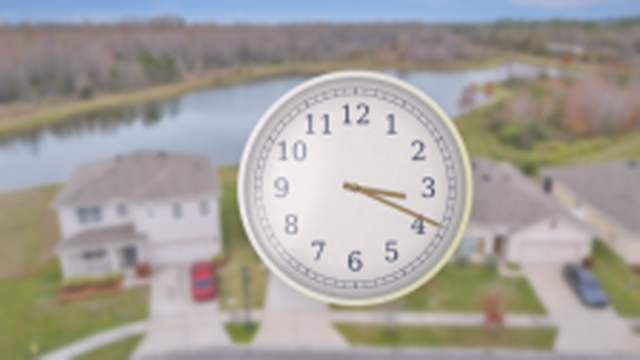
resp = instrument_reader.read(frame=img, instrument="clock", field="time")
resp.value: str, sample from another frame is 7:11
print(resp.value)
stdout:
3:19
